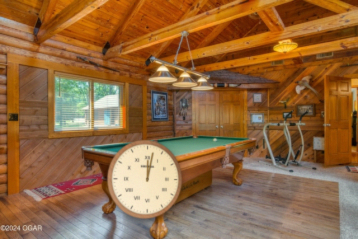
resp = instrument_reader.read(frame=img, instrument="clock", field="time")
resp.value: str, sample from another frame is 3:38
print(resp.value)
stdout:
12:02
